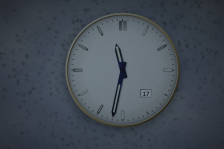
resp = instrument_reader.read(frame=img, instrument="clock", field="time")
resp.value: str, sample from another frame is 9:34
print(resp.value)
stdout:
11:32
